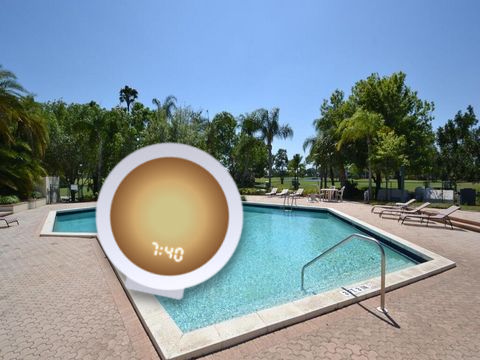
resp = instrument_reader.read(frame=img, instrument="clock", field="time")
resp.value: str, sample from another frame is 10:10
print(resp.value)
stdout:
7:40
